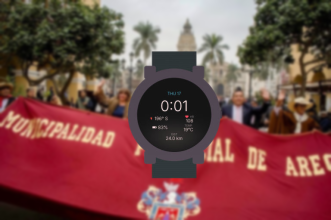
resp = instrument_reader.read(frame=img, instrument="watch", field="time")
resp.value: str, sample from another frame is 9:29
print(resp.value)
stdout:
0:01
